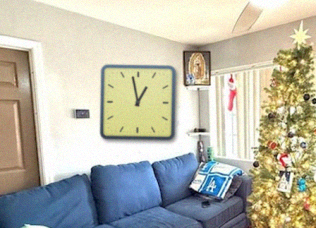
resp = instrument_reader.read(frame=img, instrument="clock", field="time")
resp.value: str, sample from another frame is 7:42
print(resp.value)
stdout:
12:58
